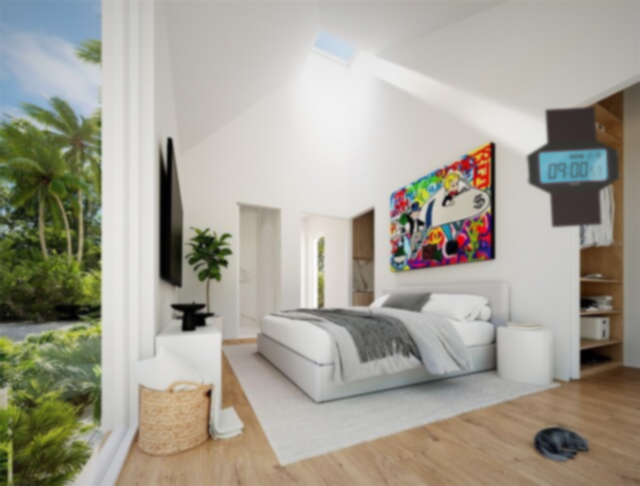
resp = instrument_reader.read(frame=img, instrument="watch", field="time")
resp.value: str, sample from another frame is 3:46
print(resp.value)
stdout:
9:00
